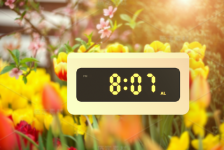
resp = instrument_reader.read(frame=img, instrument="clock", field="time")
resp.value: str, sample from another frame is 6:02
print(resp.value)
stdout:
8:07
